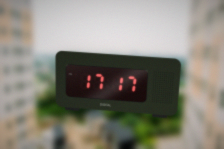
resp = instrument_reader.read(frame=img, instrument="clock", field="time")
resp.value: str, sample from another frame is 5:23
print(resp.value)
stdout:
17:17
